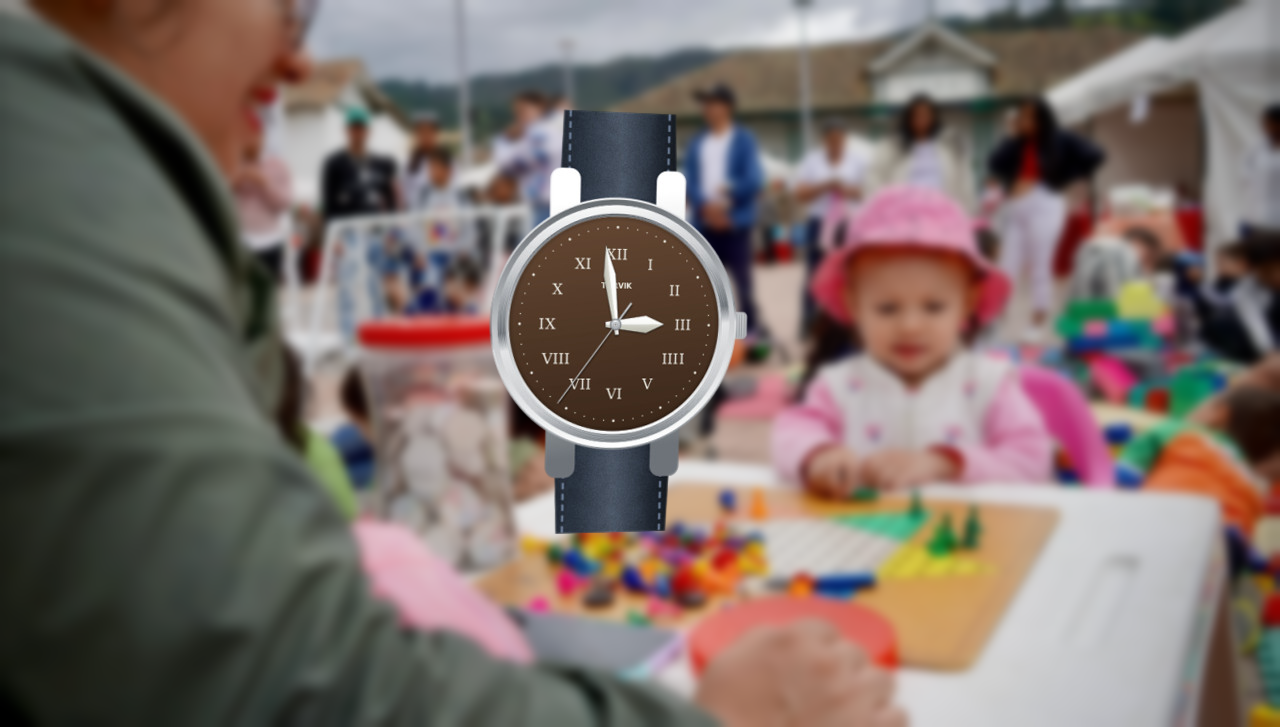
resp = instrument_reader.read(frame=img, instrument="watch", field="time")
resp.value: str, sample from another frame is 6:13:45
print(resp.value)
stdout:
2:58:36
